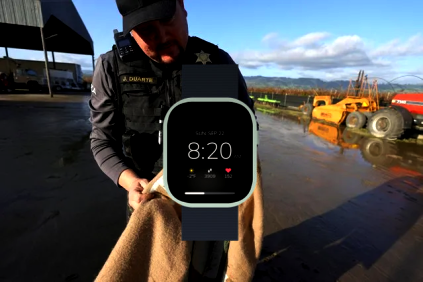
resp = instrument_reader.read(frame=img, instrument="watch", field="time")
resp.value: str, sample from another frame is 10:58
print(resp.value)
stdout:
8:20
